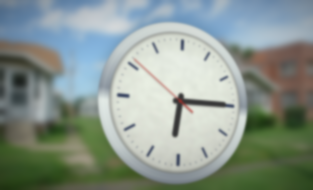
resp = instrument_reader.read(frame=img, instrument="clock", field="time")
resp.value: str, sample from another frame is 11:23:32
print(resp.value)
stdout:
6:14:51
